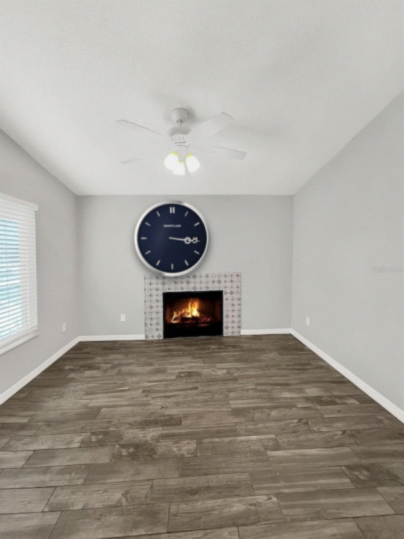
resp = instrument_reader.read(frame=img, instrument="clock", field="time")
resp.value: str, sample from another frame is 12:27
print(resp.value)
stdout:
3:16
